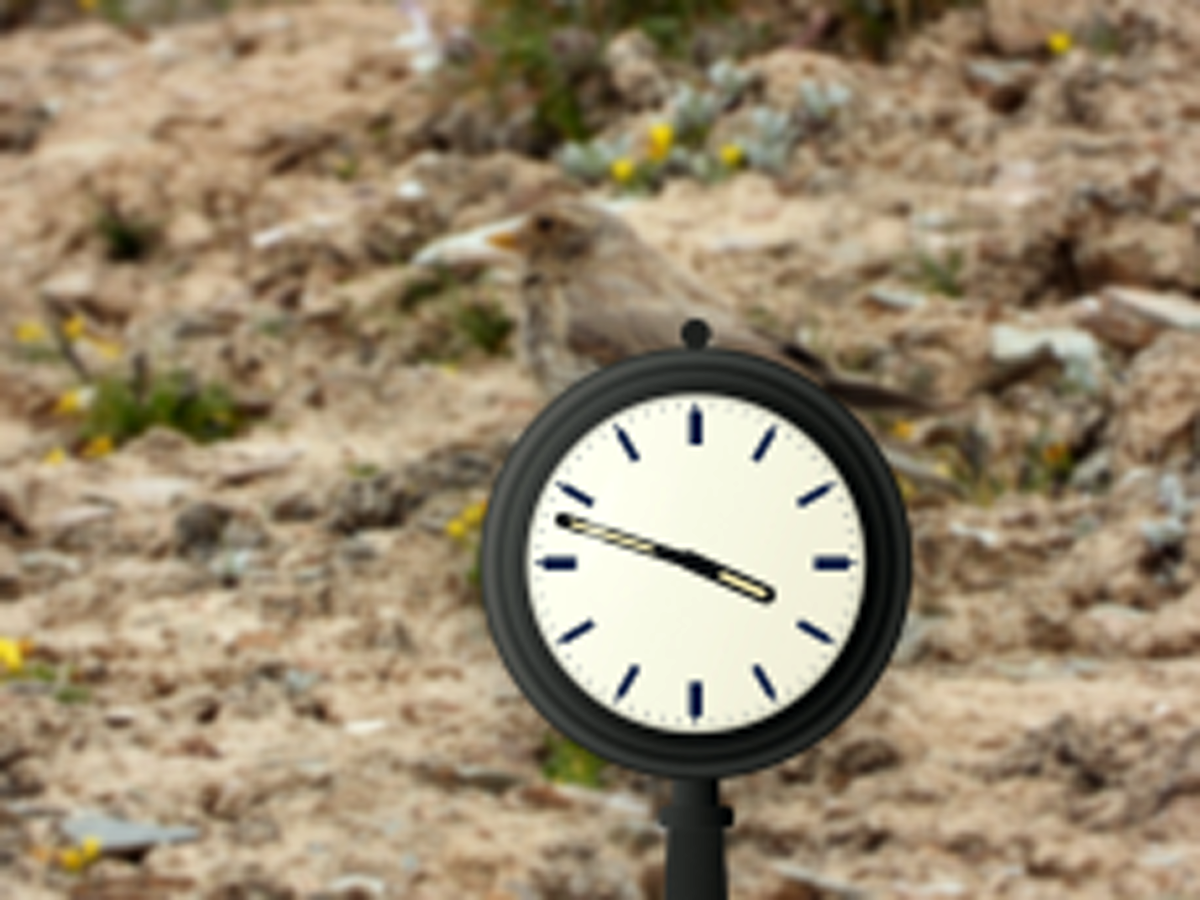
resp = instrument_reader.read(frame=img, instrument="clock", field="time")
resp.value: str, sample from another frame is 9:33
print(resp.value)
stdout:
3:48
